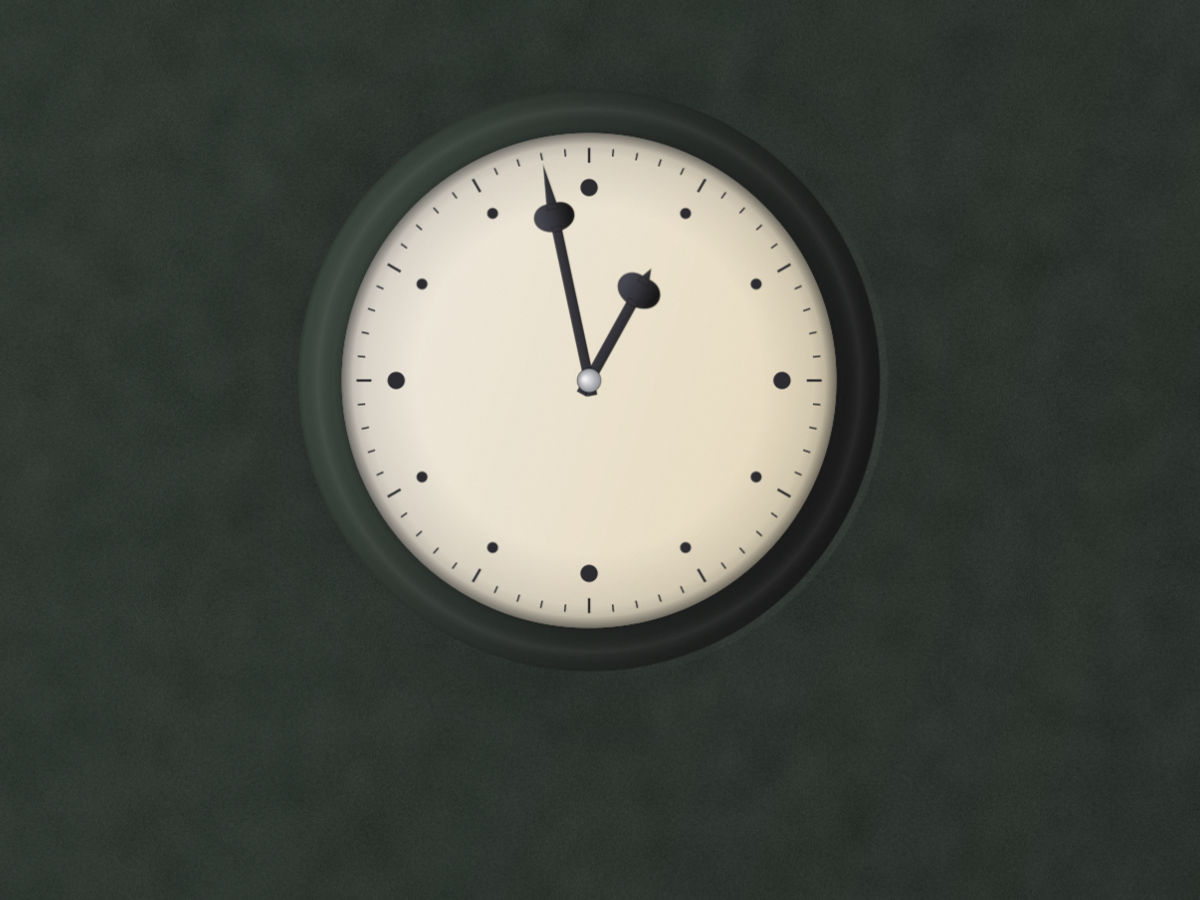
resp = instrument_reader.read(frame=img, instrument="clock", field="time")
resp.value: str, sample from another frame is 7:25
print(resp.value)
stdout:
12:58
